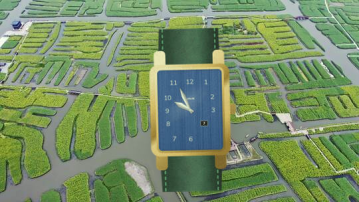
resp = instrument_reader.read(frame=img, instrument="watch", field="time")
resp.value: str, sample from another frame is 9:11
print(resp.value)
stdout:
9:56
